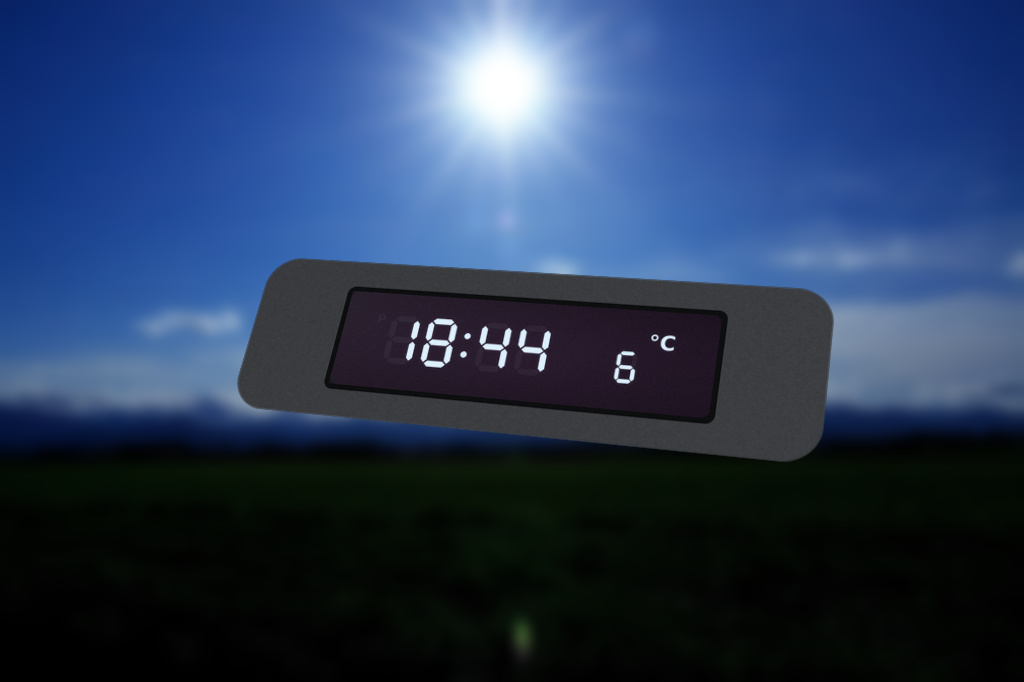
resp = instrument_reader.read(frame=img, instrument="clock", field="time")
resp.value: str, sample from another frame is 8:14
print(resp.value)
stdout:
18:44
